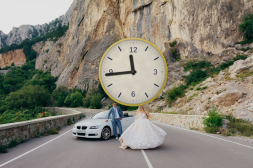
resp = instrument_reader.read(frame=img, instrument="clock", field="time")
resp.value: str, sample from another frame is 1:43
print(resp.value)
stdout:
11:44
